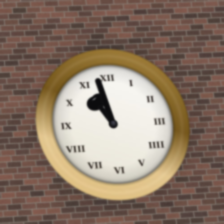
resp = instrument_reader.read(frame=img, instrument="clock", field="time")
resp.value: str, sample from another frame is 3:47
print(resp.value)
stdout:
10:58
